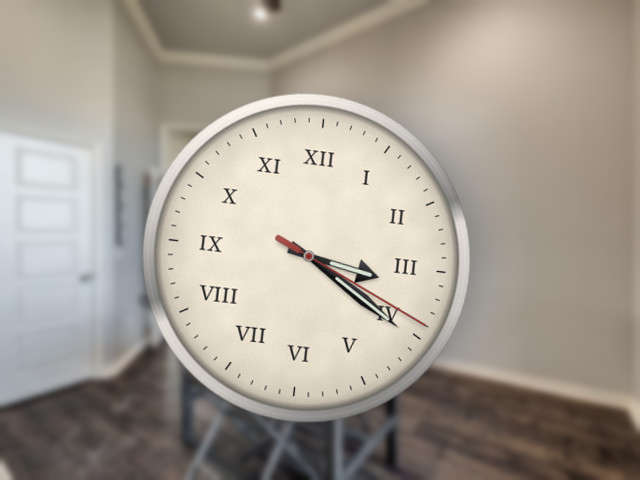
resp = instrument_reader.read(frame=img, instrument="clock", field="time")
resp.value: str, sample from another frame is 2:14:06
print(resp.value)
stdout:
3:20:19
